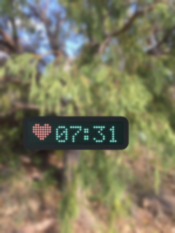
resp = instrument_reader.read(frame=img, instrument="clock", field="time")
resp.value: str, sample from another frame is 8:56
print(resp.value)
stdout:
7:31
